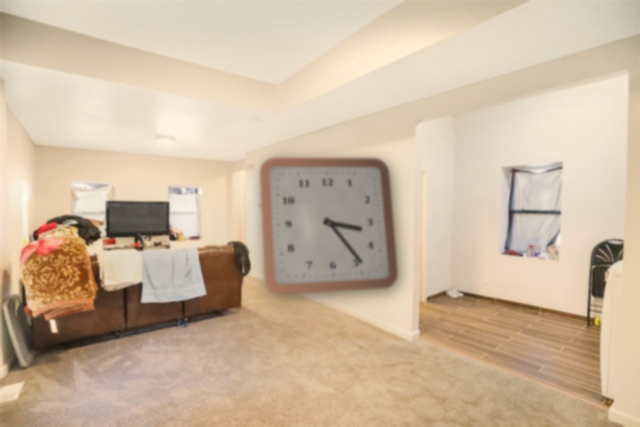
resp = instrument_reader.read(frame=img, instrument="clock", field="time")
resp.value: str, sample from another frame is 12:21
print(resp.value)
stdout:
3:24
